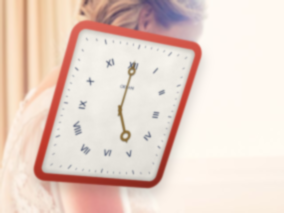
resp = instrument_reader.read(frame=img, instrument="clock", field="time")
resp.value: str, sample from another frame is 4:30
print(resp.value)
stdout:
5:00
